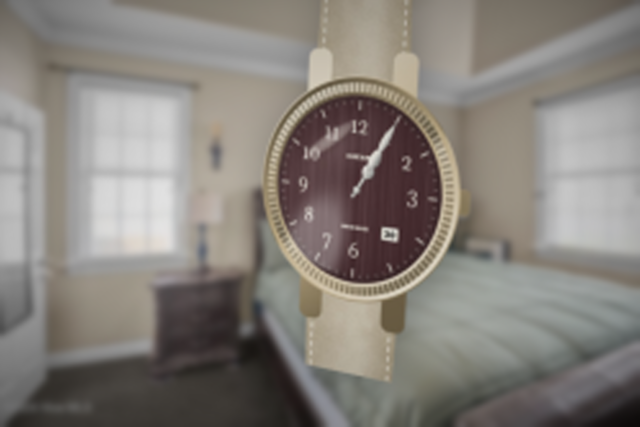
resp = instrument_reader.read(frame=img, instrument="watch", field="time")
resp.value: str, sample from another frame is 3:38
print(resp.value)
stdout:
1:05
